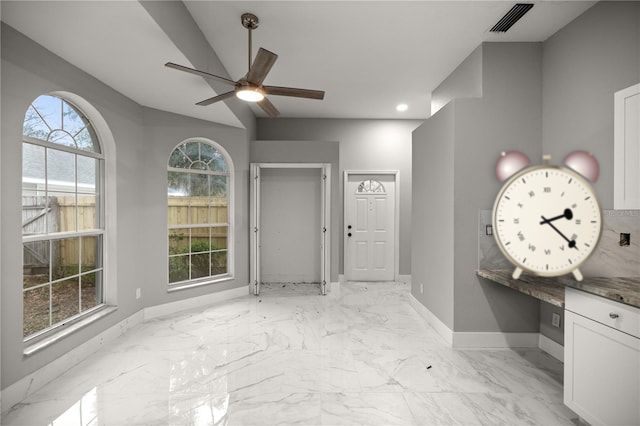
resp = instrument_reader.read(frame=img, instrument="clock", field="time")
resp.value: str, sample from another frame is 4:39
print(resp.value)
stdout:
2:22
